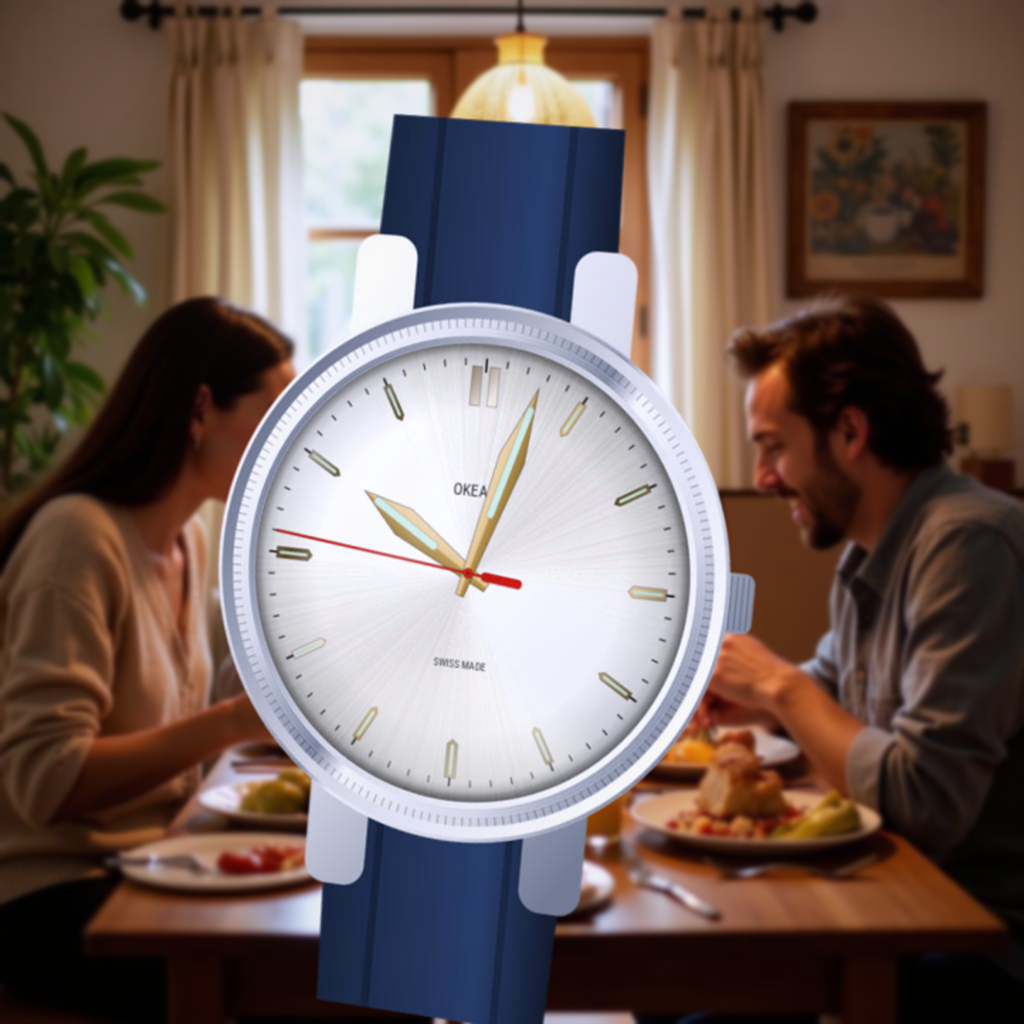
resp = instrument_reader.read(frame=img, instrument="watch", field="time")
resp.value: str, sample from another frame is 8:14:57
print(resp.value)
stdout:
10:02:46
